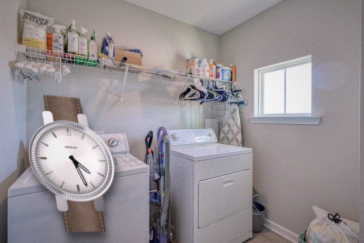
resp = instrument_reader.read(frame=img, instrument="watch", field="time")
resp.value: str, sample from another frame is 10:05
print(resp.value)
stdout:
4:27
